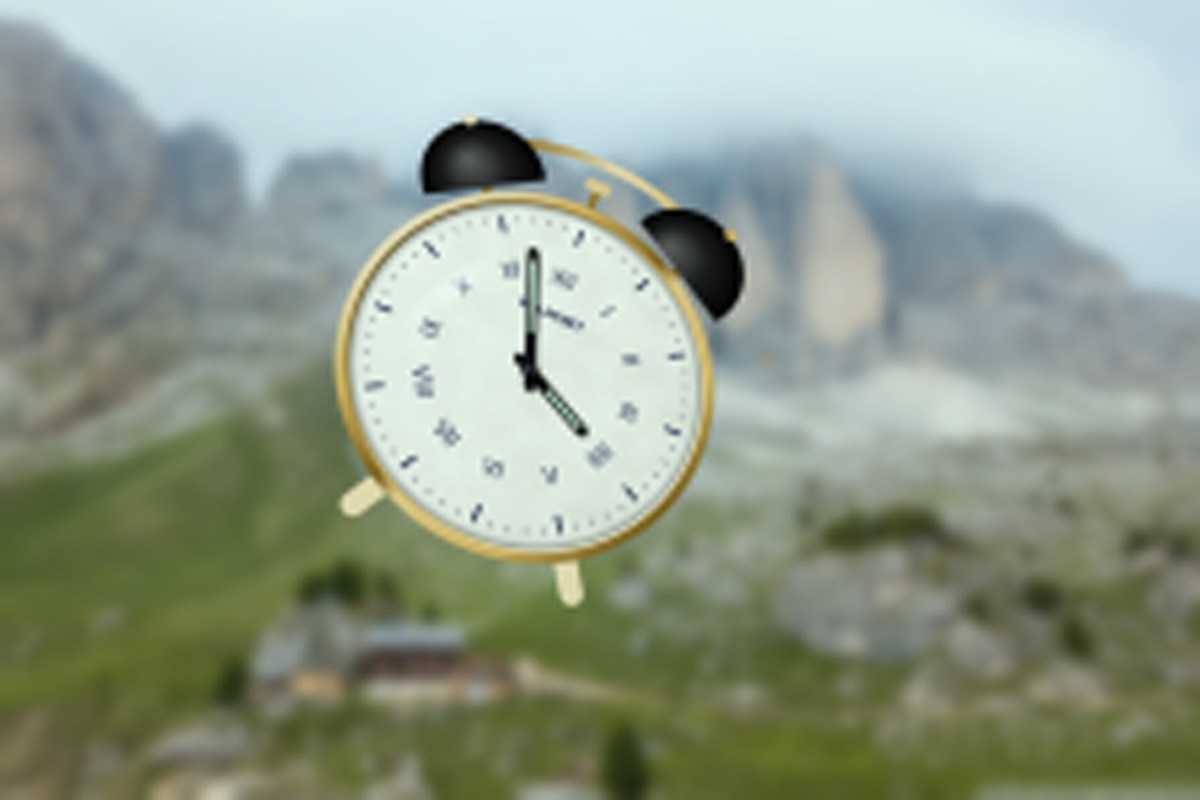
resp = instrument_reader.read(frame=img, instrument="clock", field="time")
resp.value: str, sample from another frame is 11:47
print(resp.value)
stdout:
3:57
